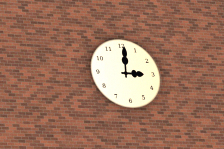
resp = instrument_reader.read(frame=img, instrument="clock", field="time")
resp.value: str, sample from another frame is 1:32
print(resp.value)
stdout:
3:01
